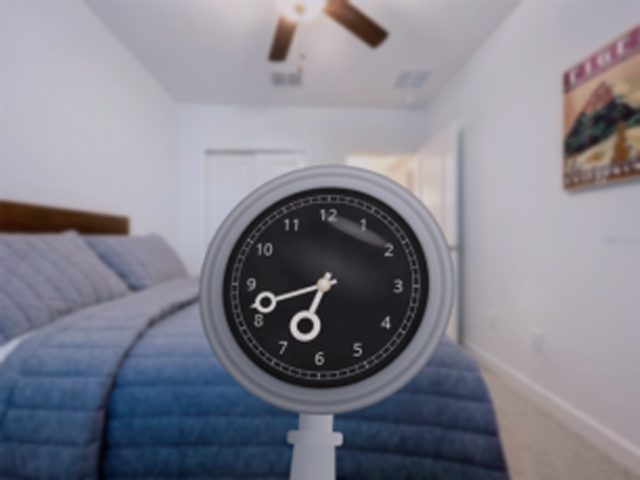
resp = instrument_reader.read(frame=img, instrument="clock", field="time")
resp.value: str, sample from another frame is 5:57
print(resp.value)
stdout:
6:42
